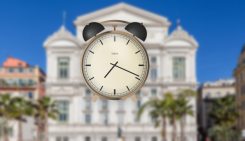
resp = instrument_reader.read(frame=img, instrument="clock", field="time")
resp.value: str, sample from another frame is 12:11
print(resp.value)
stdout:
7:19
